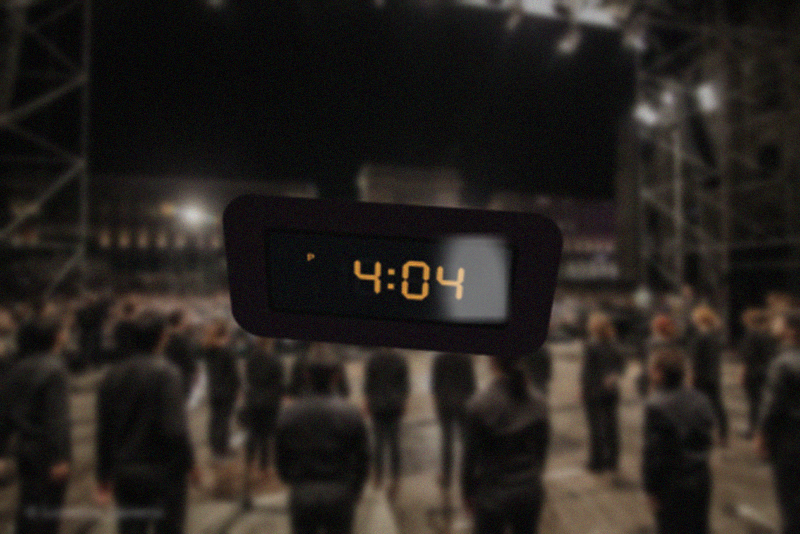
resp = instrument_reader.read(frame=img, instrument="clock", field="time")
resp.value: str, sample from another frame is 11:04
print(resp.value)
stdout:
4:04
